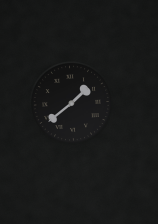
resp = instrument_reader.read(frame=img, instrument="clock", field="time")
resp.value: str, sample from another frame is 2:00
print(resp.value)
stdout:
1:39
